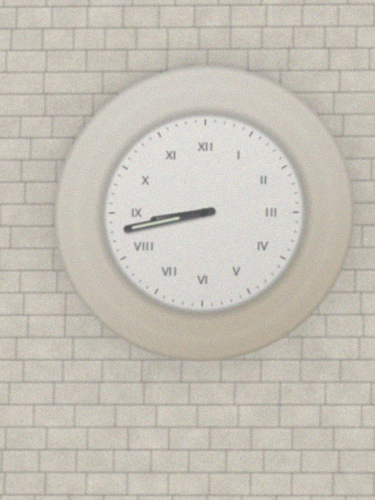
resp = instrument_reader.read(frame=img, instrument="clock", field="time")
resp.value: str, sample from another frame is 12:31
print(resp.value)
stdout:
8:43
